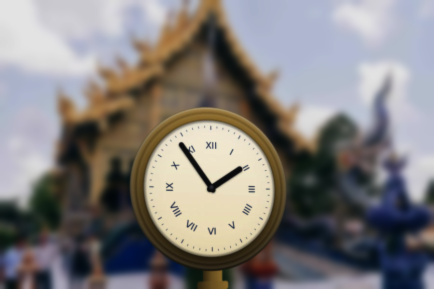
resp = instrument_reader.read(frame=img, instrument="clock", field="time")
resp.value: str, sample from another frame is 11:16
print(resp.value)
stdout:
1:54
